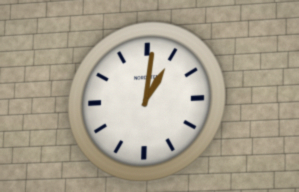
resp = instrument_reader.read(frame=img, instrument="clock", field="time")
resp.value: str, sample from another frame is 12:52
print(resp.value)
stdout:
1:01
